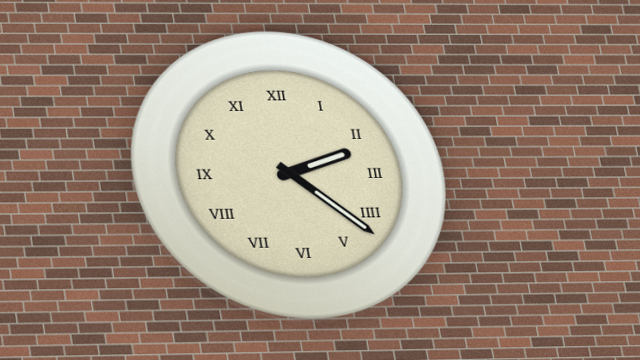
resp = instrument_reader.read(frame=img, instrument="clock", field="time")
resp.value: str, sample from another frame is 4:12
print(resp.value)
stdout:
2:22
